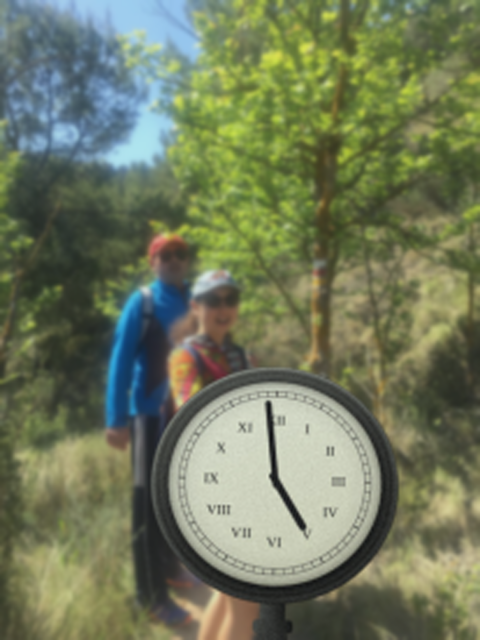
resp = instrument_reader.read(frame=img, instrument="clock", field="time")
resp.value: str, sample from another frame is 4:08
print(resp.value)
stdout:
4:59
